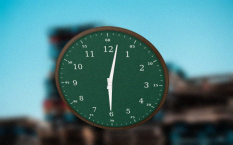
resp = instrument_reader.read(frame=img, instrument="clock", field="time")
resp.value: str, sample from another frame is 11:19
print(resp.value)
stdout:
6:02
